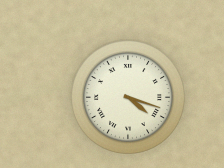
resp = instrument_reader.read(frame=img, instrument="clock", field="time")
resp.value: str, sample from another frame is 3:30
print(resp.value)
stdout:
4:18
